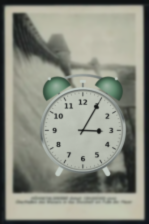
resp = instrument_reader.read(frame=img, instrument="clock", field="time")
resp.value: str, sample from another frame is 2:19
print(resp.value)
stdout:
3:05
